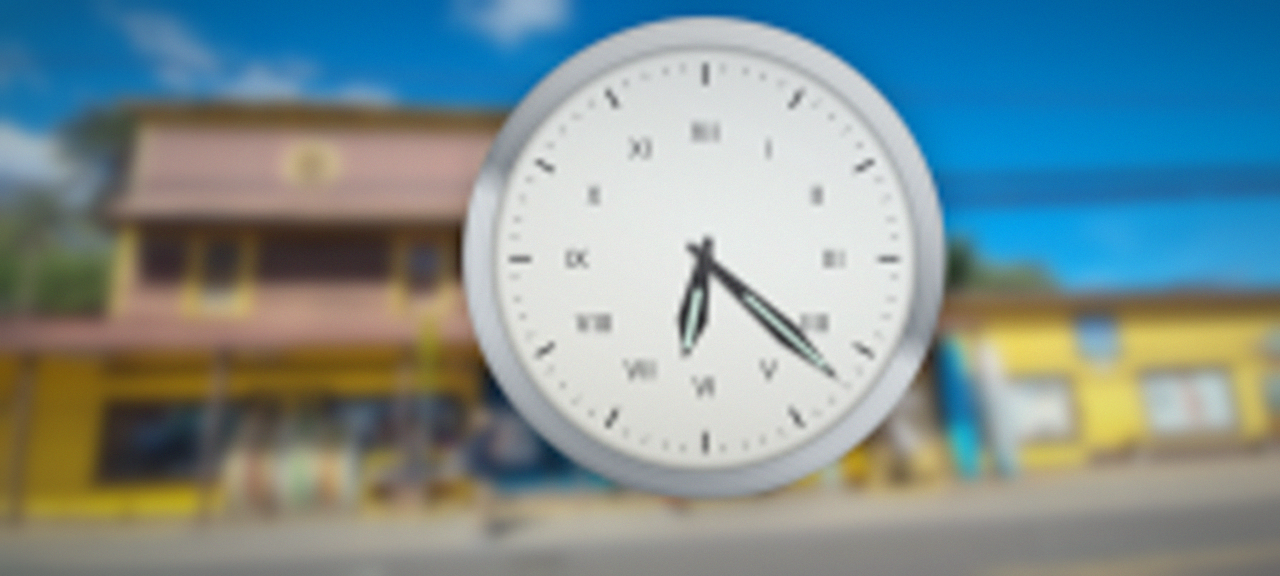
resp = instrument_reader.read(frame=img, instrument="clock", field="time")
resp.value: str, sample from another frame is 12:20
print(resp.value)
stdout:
6:22
